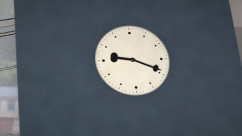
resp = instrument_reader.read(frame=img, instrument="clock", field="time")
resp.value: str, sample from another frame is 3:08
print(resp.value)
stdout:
9:19
